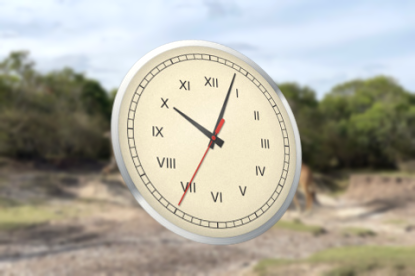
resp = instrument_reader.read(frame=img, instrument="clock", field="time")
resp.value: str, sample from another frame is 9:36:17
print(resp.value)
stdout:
10:03:35
